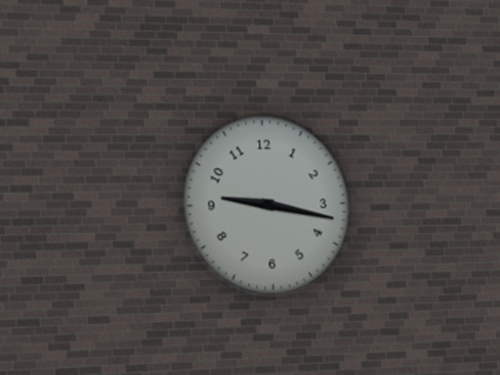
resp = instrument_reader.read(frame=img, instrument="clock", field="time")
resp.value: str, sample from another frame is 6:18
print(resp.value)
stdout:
9:17
